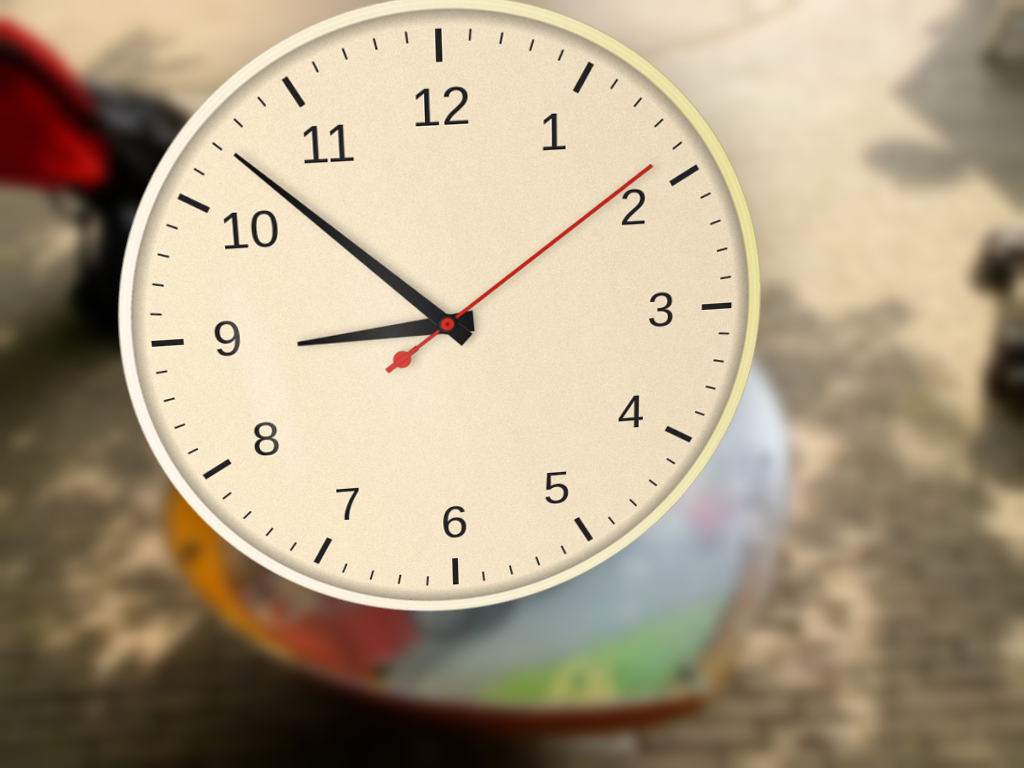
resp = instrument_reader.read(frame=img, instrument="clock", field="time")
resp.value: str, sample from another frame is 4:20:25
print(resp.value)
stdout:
8:52:09
